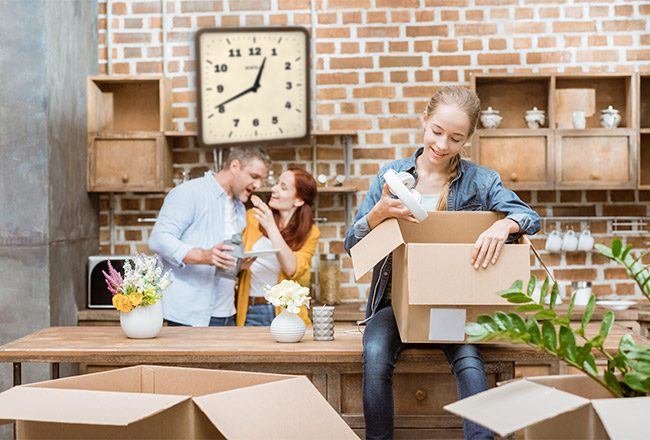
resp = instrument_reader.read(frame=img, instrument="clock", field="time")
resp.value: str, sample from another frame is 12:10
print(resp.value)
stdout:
12:41
